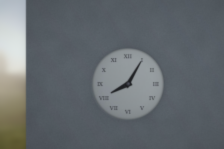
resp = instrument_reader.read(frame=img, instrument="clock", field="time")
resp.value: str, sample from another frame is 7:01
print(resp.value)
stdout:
8:05
